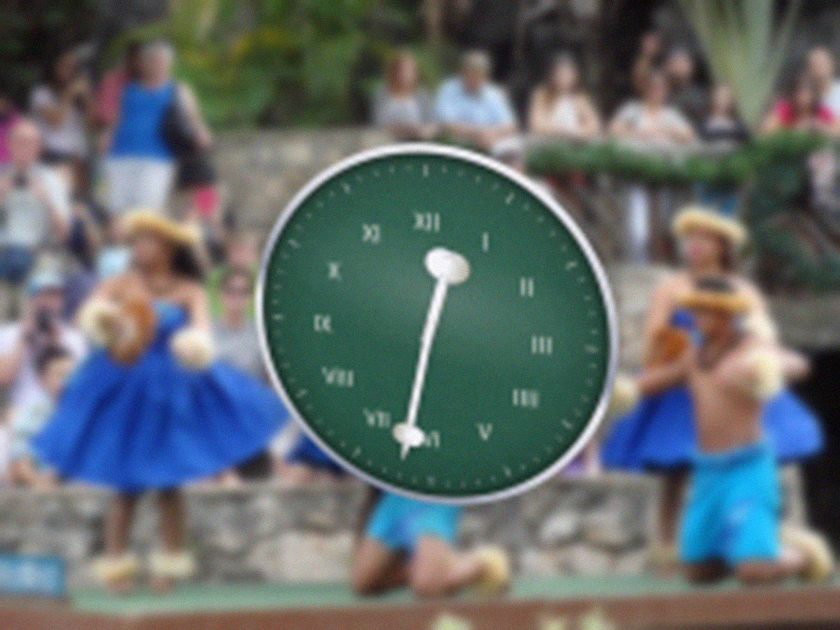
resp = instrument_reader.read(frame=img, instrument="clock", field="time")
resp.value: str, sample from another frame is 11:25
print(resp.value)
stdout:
12:32
